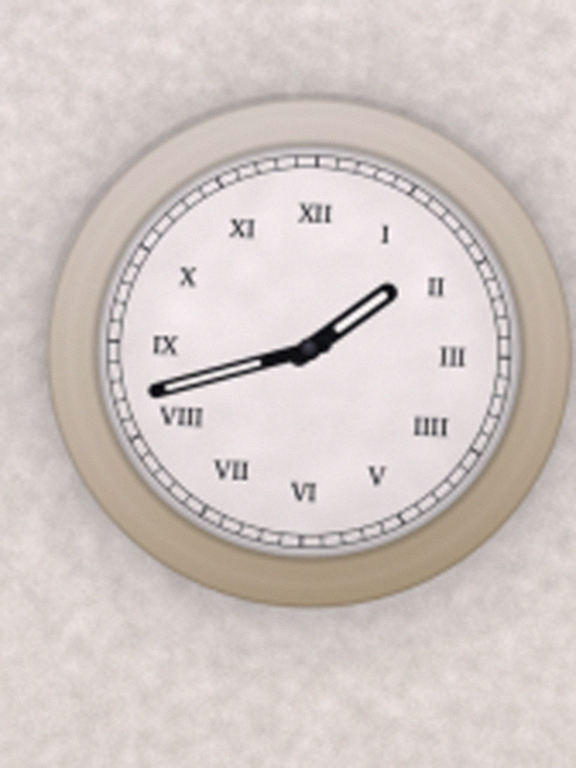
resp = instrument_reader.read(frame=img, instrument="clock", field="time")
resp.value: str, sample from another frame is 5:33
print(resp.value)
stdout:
1:42
